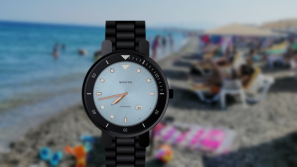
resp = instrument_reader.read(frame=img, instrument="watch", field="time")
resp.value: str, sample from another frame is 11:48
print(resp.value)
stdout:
7:43
